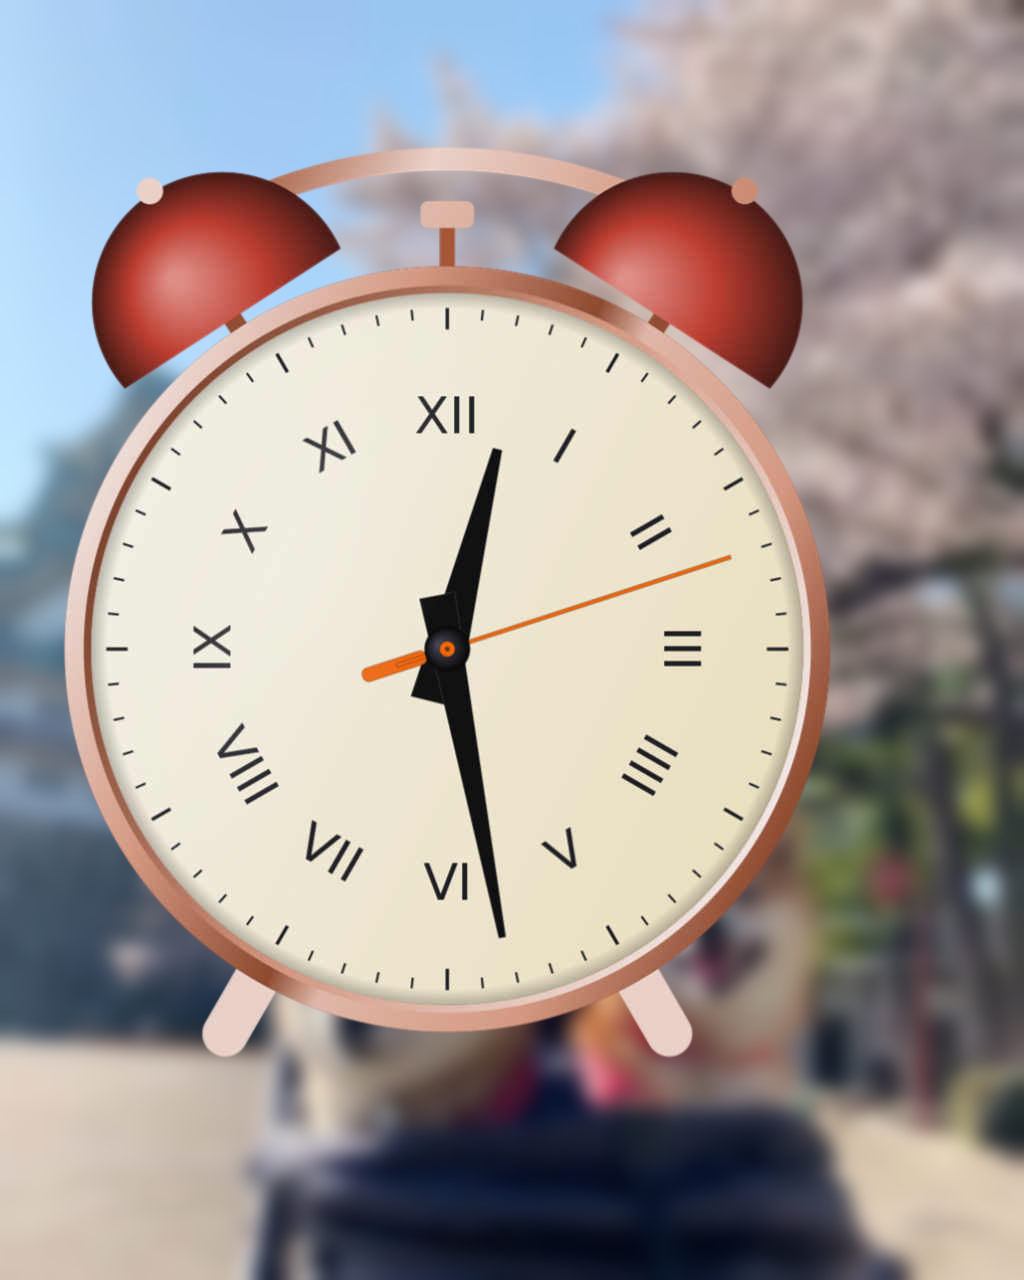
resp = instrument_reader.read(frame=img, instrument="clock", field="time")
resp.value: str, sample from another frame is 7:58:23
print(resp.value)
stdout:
12:28:12
